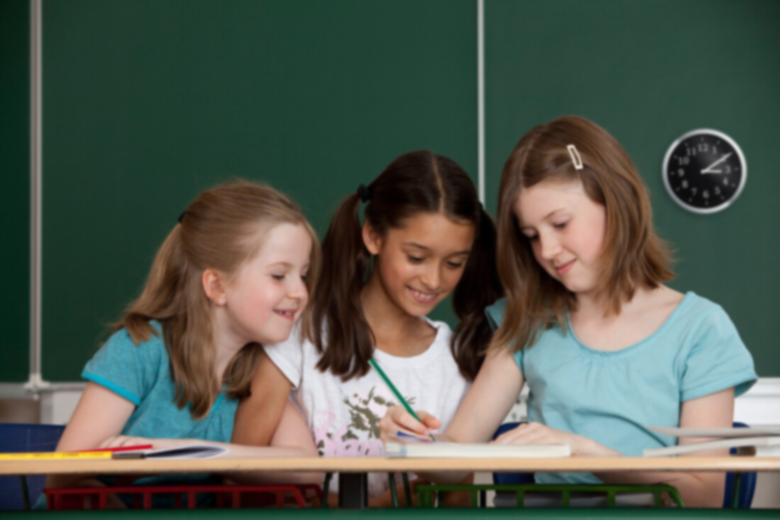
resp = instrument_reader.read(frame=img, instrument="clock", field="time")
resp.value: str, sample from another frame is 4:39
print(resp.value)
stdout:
3:10
